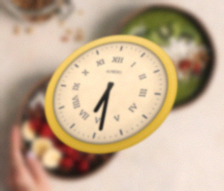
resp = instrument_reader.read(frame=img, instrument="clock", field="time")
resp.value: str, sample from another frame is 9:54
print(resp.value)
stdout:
6:29
